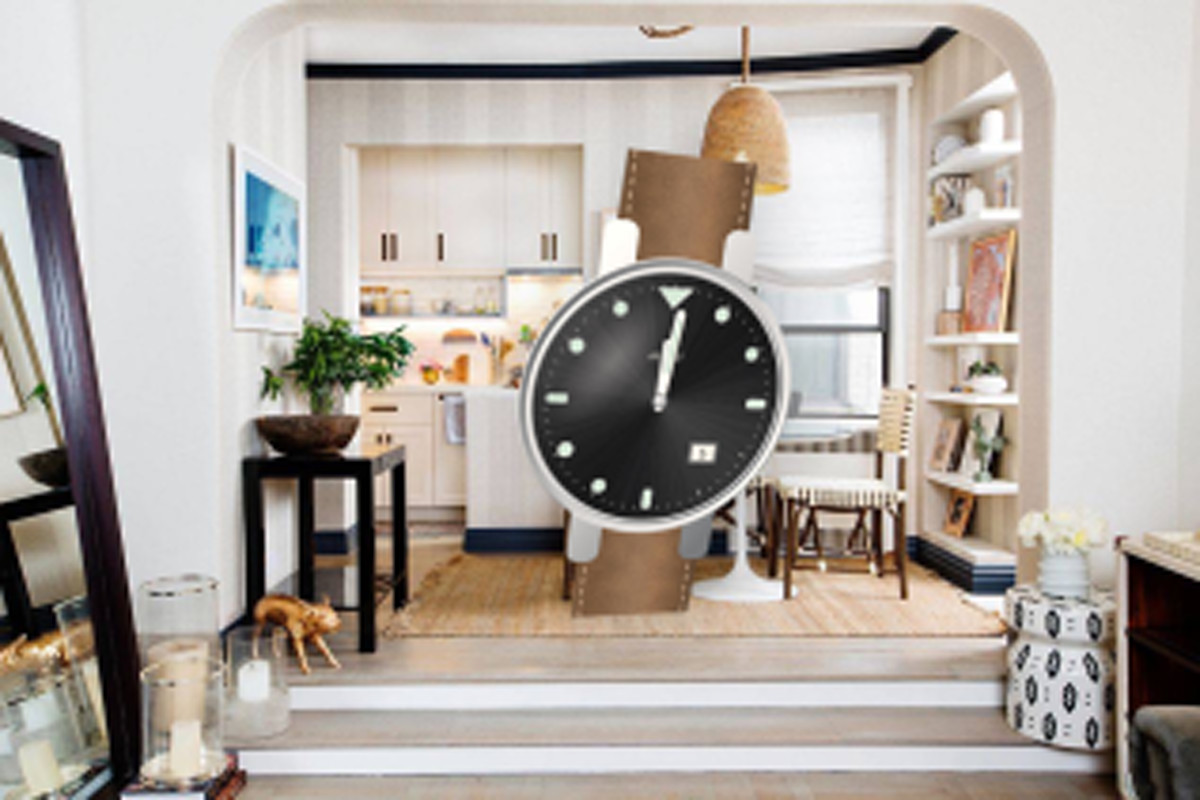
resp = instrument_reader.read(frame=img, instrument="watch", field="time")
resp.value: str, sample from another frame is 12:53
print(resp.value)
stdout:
12:01
